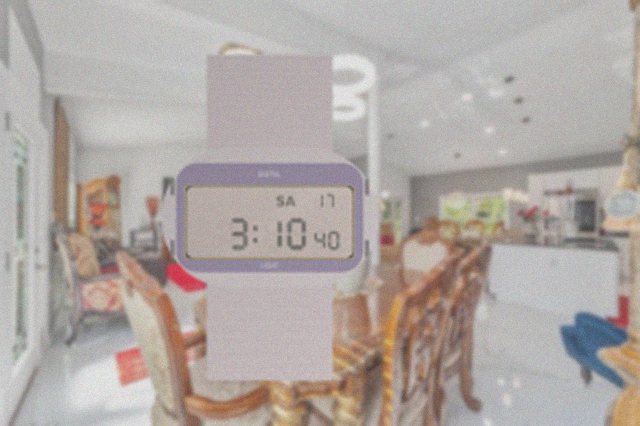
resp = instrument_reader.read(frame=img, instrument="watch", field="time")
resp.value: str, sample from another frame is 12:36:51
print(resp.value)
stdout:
3:10:40
